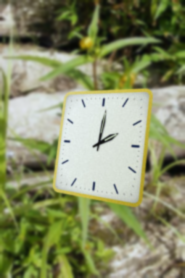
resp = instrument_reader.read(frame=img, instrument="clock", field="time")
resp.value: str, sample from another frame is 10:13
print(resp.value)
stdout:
2:01
